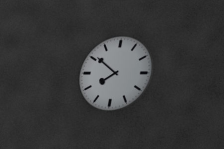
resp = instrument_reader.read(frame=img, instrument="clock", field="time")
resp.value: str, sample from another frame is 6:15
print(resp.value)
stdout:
7:51
